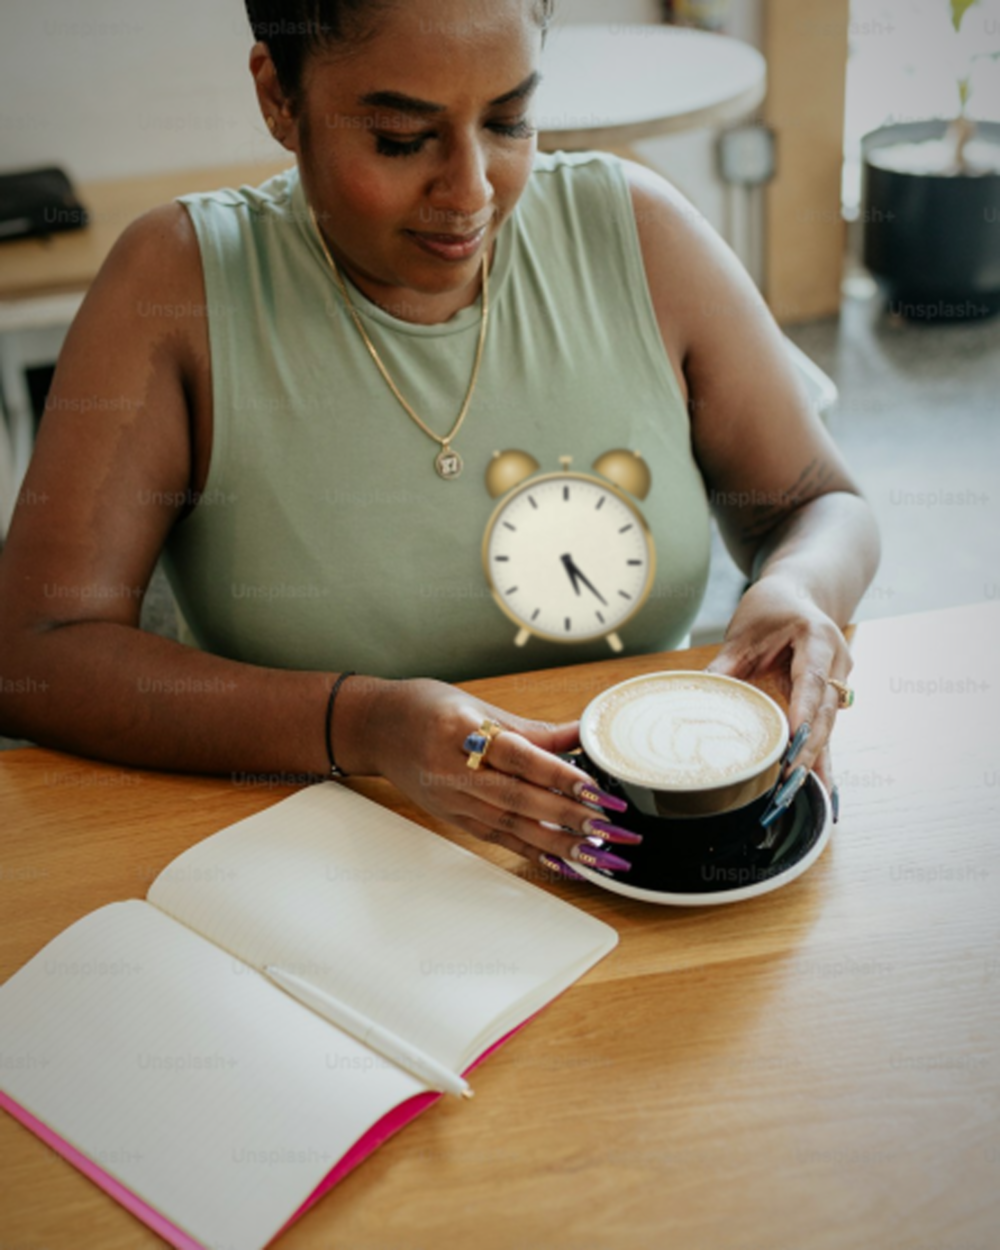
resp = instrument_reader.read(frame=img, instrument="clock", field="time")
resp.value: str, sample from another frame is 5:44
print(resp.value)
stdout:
5:23
